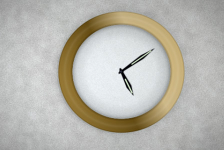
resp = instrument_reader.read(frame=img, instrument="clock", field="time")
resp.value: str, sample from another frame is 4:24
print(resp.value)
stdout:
5:09
